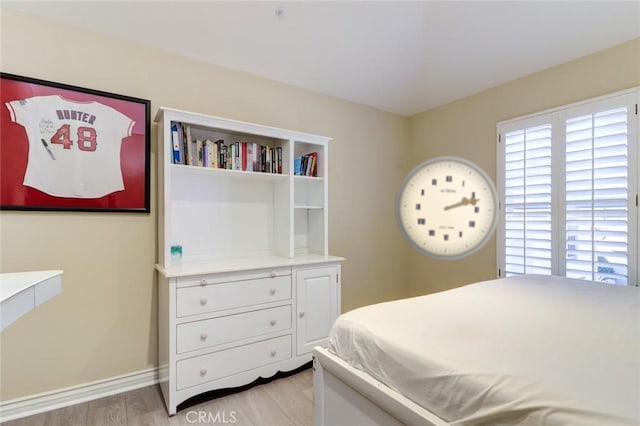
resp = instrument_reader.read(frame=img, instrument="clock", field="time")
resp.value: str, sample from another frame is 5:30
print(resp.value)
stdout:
2:12
